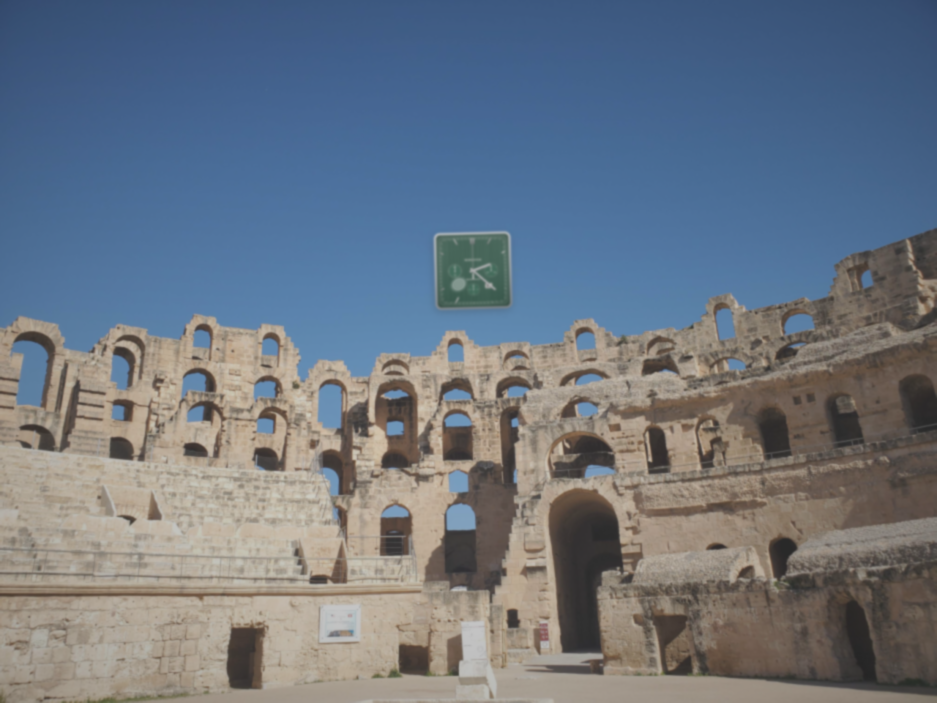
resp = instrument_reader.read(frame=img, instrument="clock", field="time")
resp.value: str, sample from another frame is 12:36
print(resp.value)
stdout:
2:22
